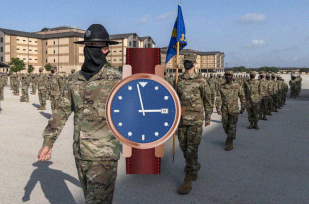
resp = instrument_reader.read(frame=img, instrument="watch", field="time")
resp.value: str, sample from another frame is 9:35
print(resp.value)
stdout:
2:58
